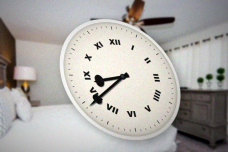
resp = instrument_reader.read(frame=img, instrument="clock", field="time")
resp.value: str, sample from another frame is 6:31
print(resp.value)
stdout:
8:39
